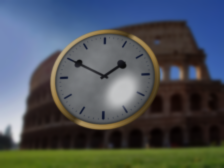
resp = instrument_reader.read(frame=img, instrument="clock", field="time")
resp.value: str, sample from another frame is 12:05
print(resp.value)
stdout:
1:50
